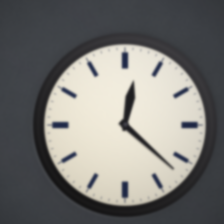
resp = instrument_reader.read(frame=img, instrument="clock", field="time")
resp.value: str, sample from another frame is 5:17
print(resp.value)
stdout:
12:22
